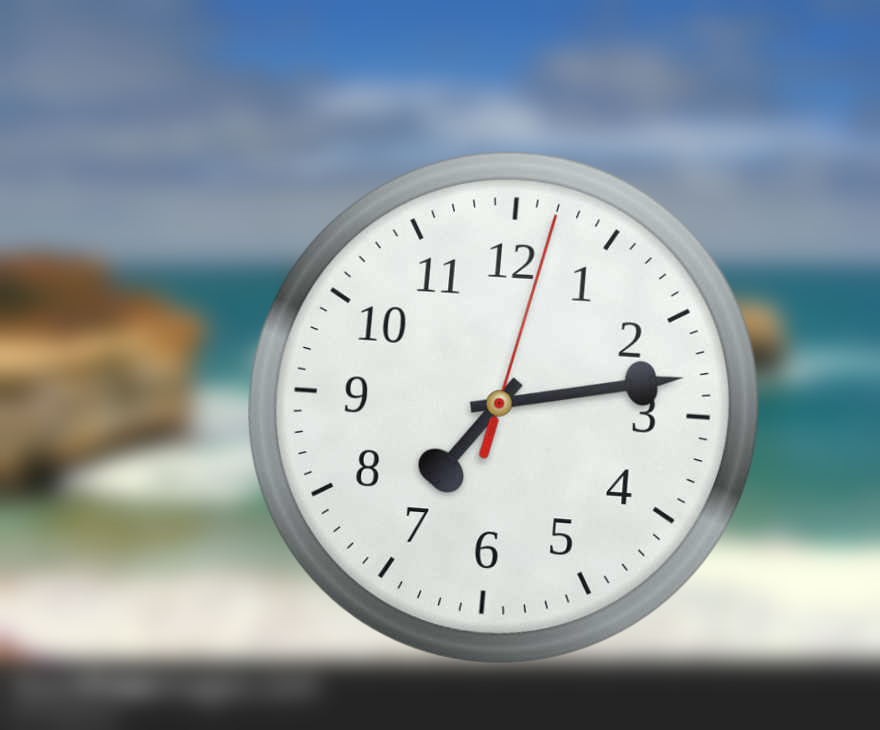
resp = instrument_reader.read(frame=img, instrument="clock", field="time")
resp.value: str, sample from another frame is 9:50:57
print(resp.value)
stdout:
7:13:02
